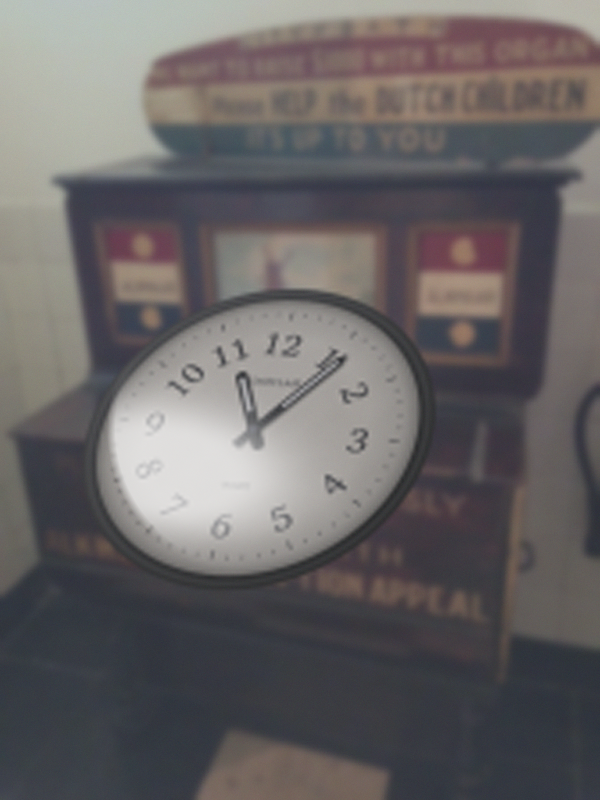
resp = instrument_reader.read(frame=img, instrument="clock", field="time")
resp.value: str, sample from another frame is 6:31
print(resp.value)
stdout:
11:06
